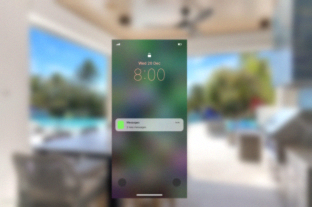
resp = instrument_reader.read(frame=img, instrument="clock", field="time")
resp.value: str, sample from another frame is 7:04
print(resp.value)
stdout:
8:00
